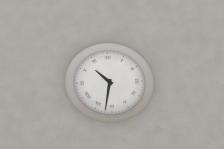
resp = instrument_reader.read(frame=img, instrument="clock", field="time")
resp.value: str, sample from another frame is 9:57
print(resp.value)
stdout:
10:32
